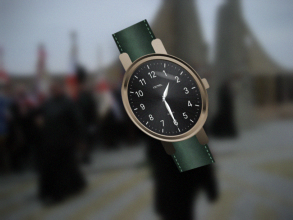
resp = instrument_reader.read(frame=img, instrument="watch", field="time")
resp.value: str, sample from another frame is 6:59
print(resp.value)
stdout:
1:30
